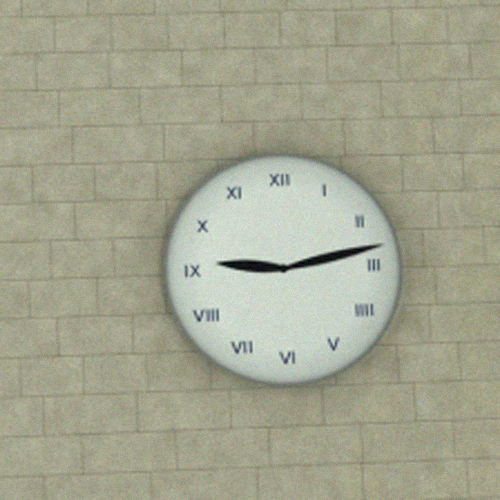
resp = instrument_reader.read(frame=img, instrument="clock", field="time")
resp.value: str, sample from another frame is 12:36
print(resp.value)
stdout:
9:13
